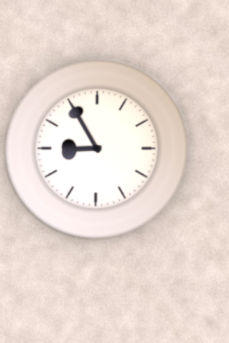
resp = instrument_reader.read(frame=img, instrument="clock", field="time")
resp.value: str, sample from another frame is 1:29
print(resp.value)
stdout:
8:55
